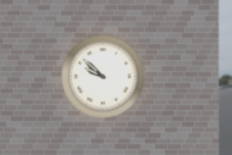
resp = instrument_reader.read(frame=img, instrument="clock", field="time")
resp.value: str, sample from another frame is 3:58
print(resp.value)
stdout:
9:52
